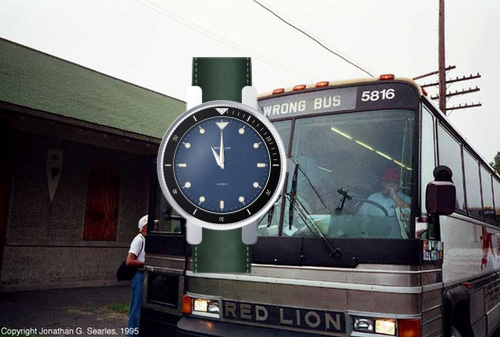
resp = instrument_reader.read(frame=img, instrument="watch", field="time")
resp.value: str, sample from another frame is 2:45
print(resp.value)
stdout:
11:00
